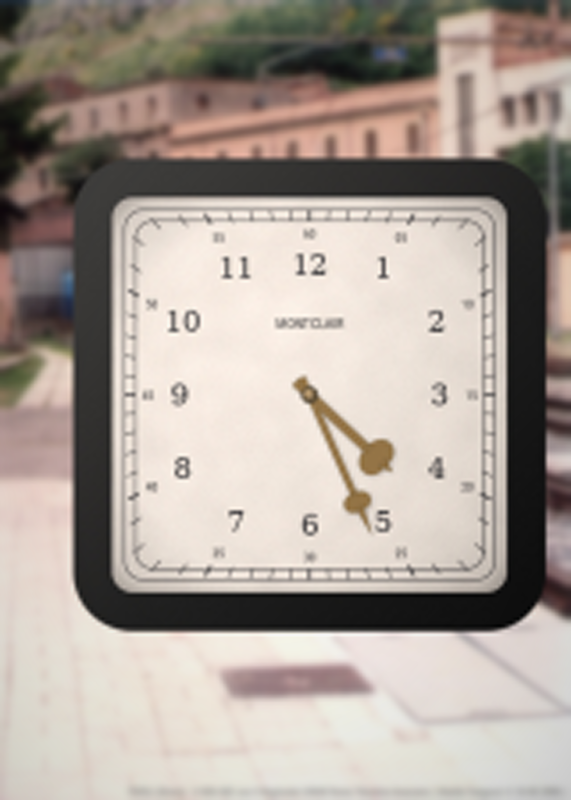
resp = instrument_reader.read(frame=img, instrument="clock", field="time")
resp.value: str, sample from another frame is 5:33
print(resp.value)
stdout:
4:26
